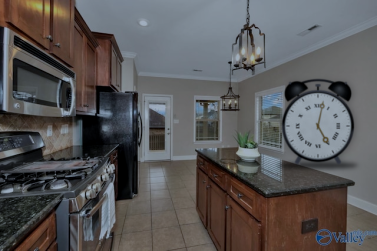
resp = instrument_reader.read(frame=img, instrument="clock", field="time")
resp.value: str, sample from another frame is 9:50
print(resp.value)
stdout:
5:02
